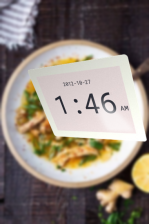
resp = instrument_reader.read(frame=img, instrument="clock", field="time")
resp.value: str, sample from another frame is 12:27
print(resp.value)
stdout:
1:46
